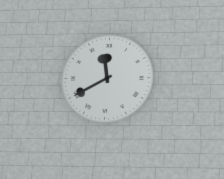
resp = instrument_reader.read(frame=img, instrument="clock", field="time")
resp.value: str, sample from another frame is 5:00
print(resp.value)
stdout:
11:40
